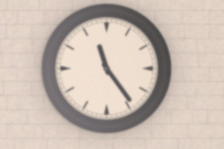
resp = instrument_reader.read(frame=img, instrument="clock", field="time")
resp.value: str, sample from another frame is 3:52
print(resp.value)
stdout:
11:24
